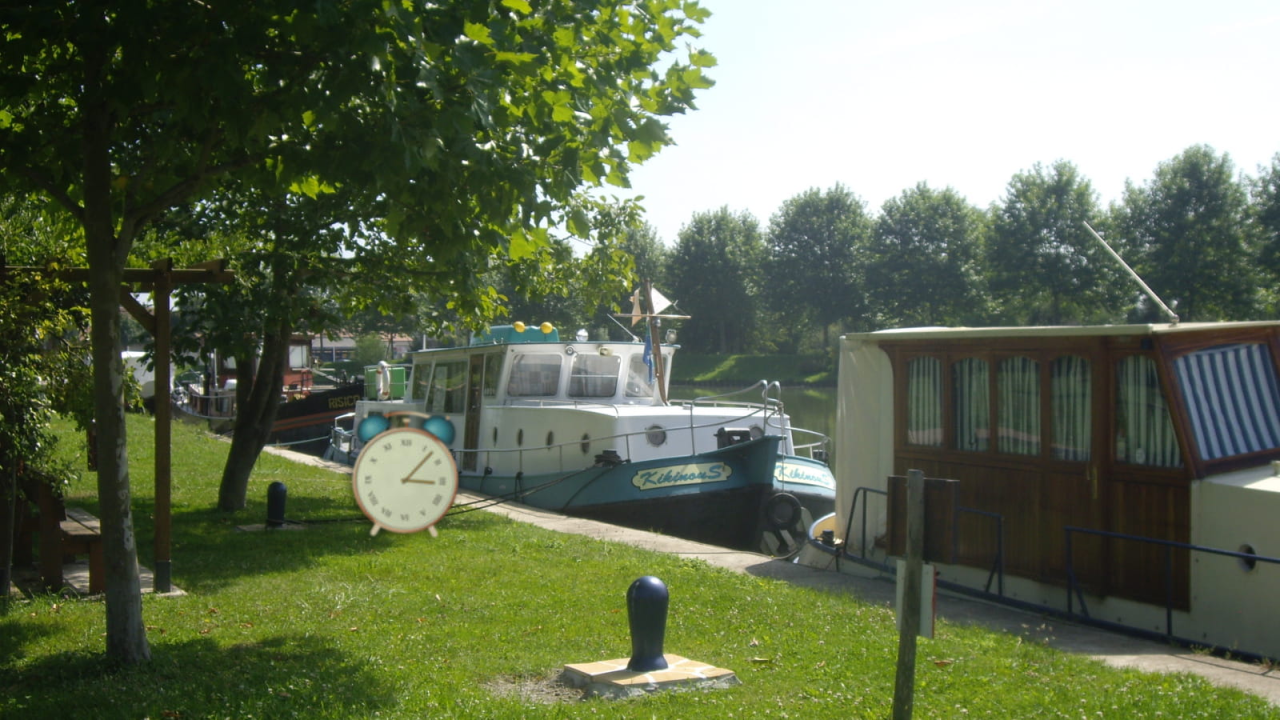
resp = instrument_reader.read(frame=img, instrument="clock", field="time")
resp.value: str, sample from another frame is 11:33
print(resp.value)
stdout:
3:07
